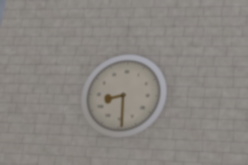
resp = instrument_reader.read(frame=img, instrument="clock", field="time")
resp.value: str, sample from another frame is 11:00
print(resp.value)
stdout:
8:29
